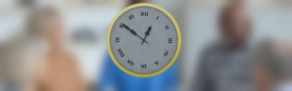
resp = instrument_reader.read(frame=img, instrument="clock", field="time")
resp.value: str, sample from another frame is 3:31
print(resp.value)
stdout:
12:51
